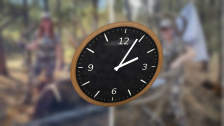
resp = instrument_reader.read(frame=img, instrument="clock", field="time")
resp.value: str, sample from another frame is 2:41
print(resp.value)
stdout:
2:04
